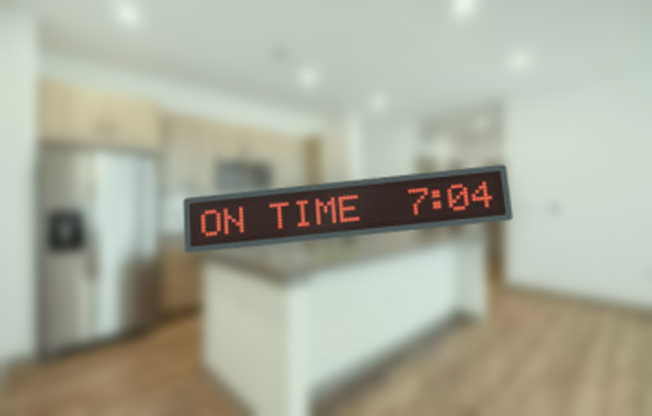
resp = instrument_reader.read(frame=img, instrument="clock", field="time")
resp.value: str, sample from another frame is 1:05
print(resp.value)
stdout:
7:04
